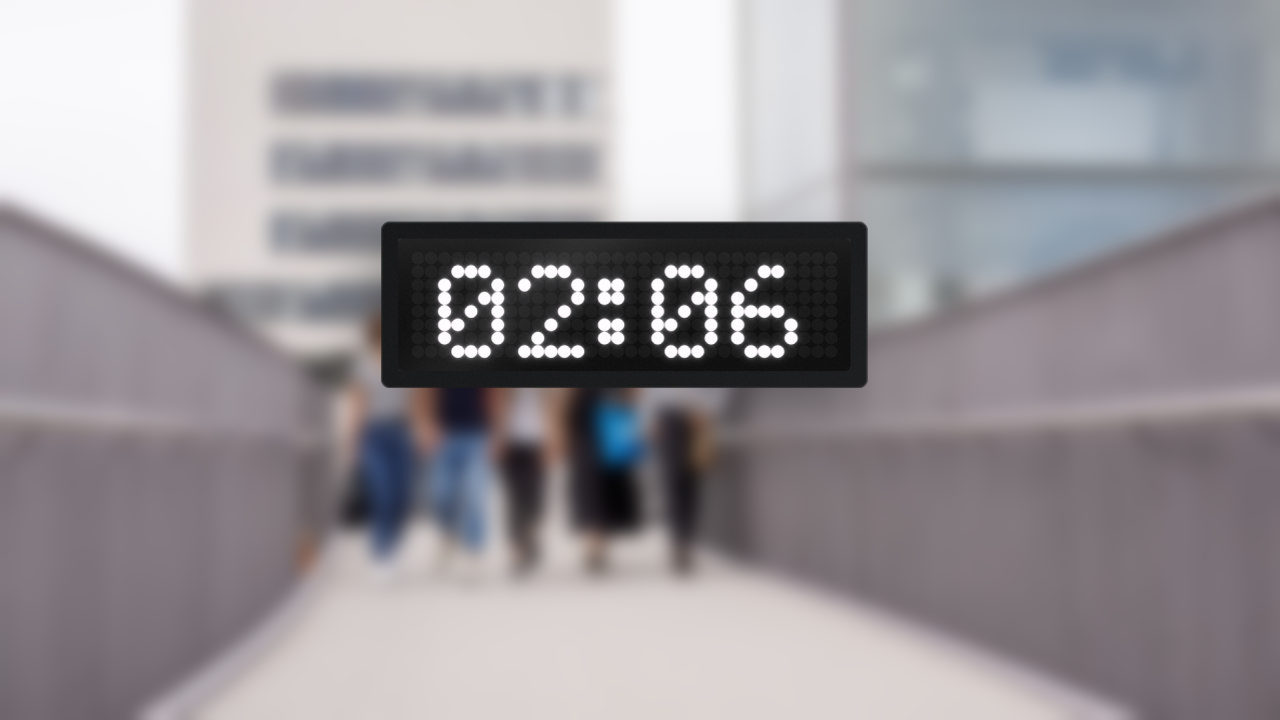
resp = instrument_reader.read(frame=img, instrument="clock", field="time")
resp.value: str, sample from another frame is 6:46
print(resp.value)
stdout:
2:06
